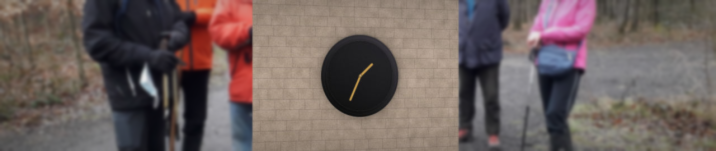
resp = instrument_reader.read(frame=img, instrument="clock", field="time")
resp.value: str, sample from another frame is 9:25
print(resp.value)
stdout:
1:34
